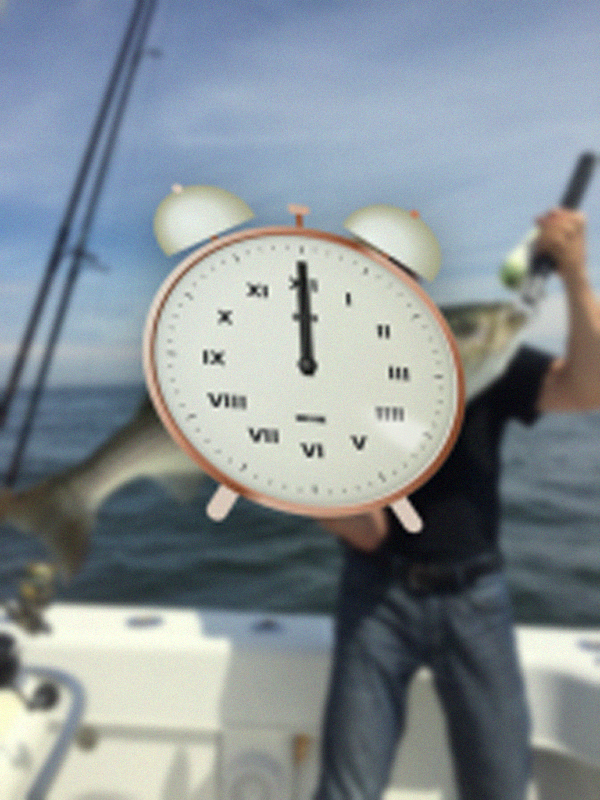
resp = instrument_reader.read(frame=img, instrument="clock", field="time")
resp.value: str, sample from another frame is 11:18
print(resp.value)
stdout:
12:00
